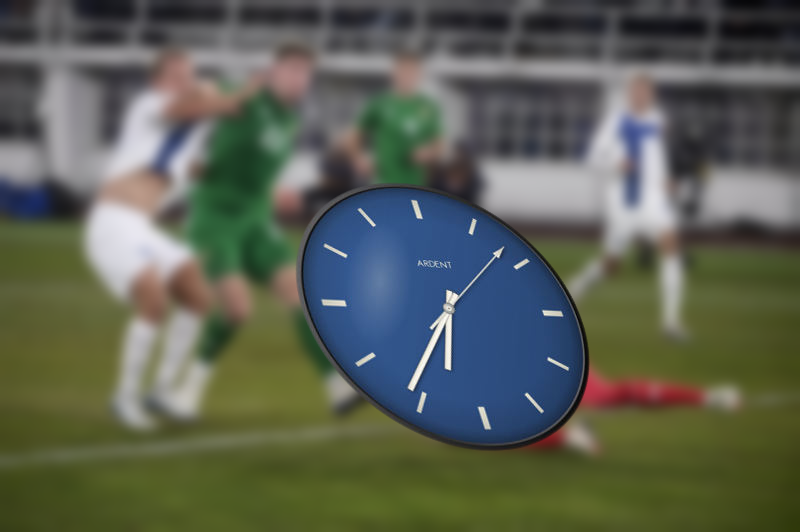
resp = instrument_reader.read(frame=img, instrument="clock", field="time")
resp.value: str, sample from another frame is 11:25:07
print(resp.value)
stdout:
6:36:08
